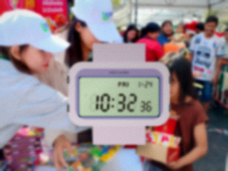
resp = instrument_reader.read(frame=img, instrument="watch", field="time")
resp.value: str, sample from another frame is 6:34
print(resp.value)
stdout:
10:32
